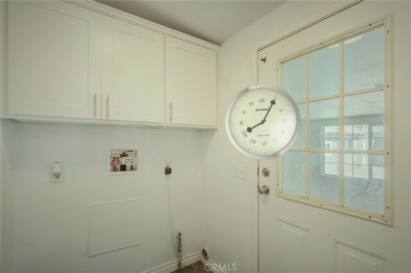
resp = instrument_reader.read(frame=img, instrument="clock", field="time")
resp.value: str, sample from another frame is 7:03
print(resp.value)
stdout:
8:05
